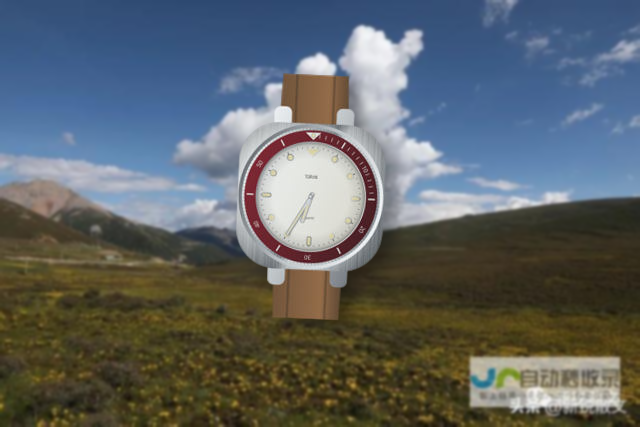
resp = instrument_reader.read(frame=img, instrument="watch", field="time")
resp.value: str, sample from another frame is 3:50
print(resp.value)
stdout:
6:35
